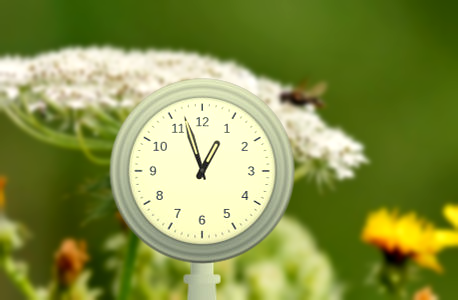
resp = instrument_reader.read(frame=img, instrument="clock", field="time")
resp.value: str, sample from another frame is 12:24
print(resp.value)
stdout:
12:57
